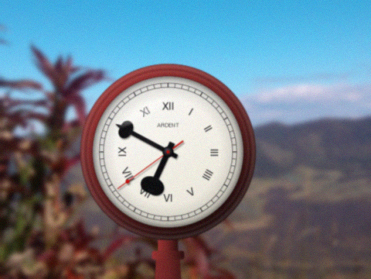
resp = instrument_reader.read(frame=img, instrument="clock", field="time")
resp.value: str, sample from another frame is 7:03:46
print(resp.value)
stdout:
6:49:39
